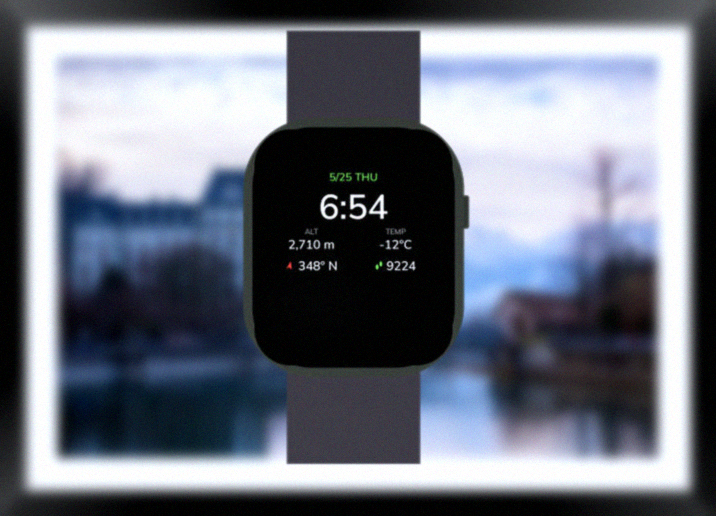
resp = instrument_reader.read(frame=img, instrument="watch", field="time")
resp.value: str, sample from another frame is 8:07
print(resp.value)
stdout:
6:54
